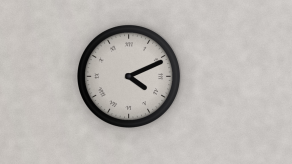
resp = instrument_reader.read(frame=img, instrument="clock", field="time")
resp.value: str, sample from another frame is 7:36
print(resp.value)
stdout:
4:11
